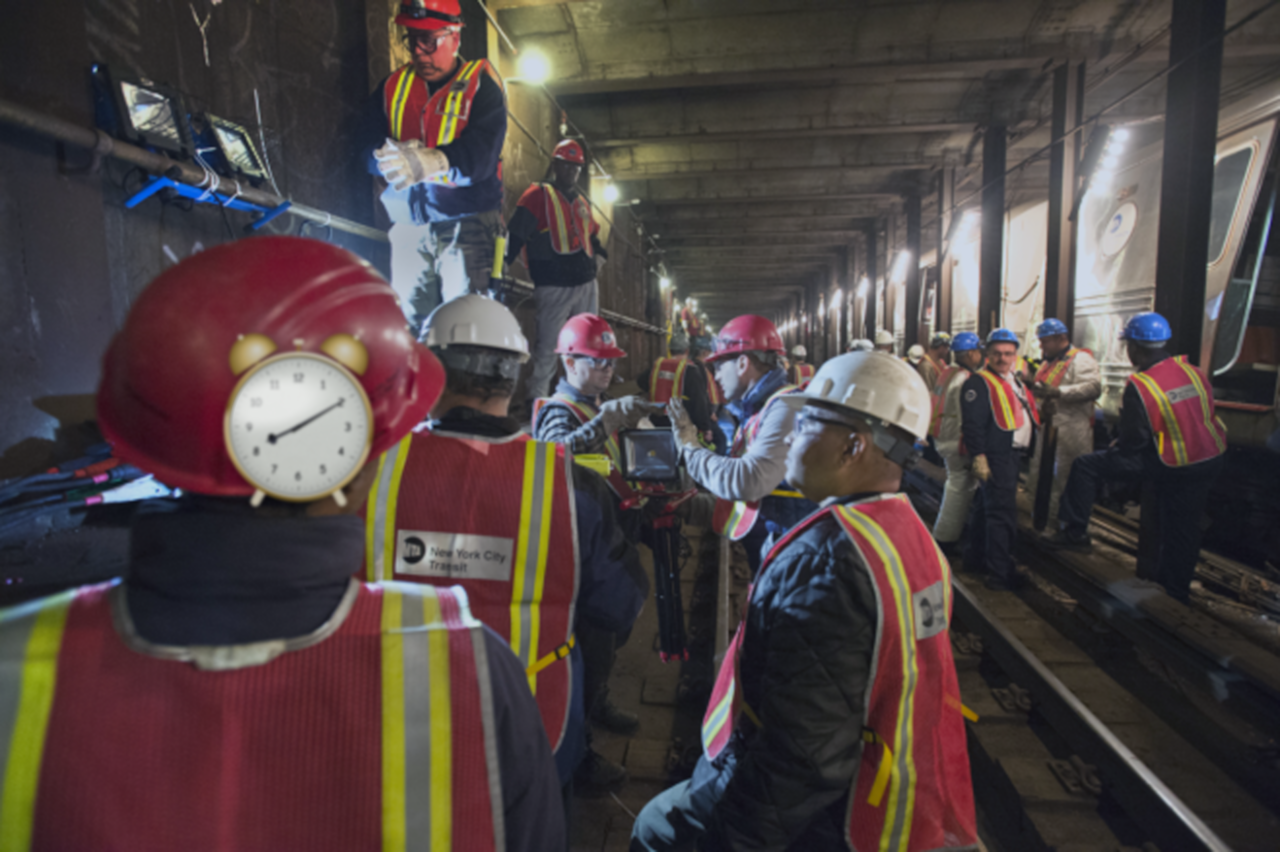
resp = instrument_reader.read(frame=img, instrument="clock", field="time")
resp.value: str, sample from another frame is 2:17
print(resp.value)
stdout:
8:10
